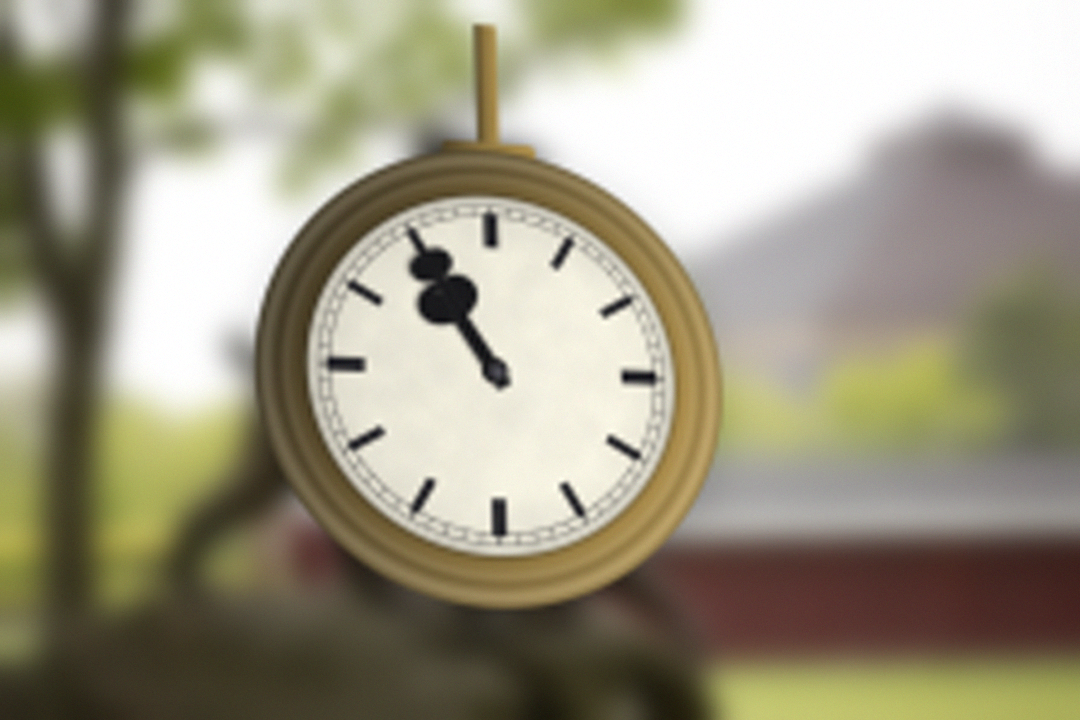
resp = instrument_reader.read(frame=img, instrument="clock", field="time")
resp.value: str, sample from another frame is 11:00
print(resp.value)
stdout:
10:55
